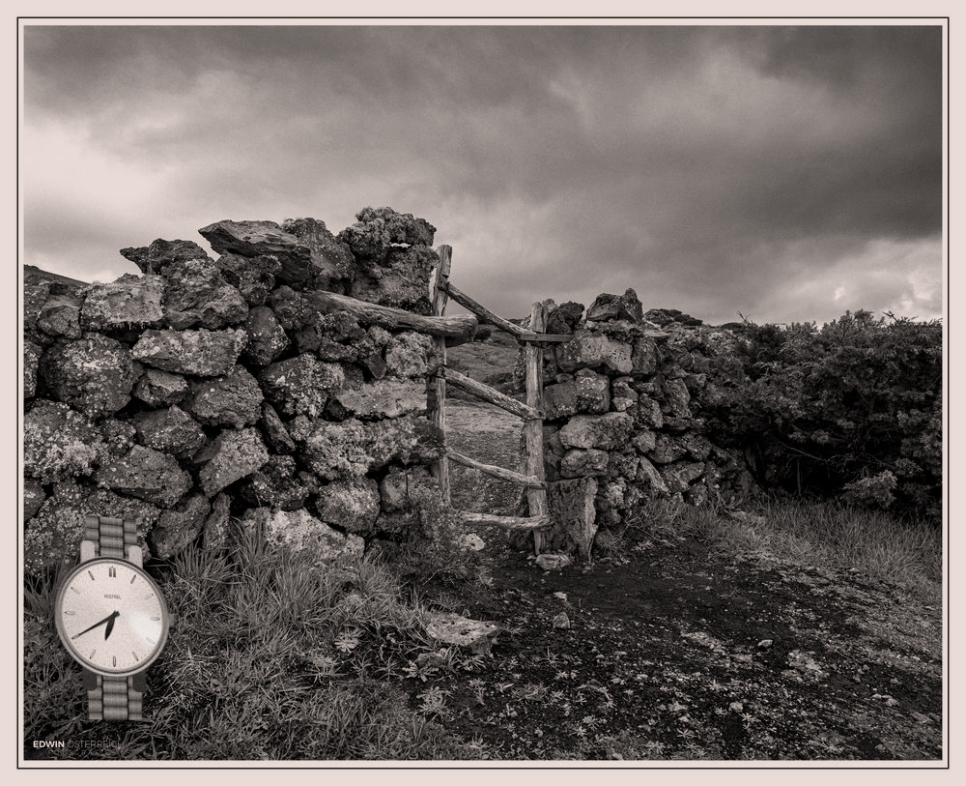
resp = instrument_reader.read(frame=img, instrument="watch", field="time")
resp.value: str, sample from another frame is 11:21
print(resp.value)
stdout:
6:40
